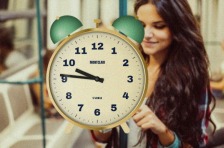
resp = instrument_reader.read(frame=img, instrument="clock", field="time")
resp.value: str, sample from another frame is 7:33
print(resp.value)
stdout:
9:46
